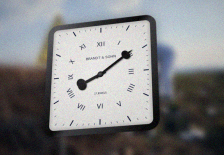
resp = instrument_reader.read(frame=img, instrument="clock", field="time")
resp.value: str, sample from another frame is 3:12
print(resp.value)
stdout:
8:09
